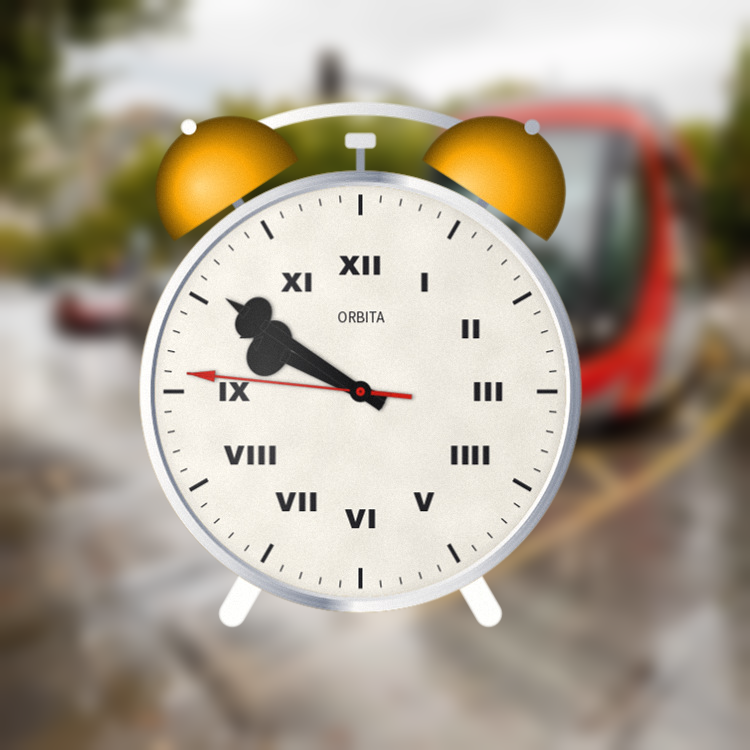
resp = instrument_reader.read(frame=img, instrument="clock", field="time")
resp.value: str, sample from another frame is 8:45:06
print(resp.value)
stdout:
9:50:46
